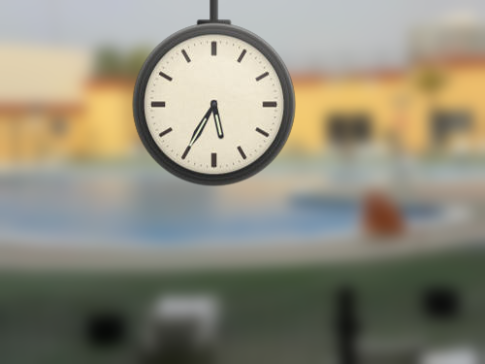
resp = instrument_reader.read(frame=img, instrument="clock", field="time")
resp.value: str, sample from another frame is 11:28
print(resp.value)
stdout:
5:35
